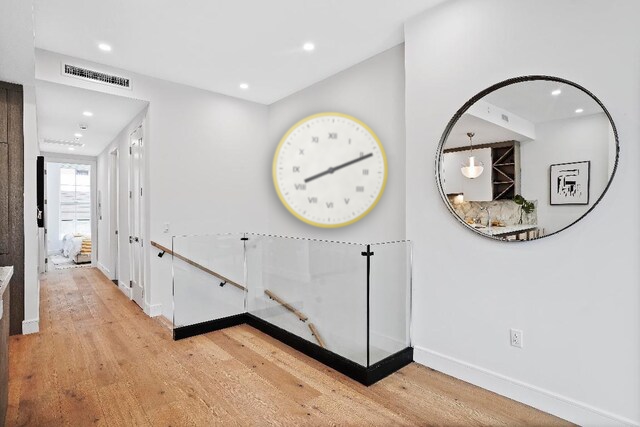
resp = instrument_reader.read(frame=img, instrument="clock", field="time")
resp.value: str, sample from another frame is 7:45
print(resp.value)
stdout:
8:11
